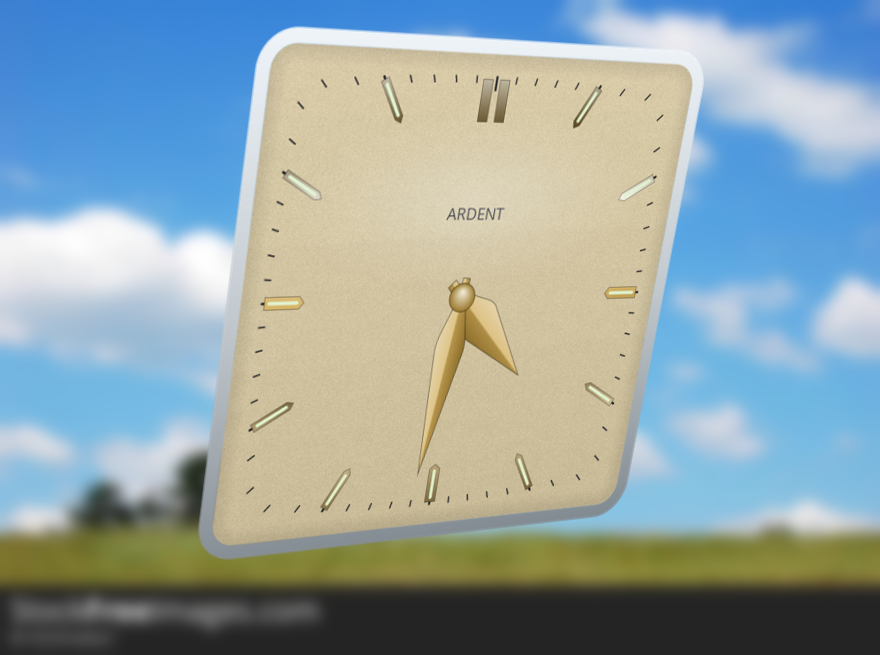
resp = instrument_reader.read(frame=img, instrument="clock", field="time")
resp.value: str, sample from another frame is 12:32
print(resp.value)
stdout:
4:31
